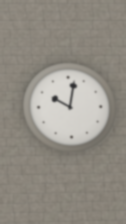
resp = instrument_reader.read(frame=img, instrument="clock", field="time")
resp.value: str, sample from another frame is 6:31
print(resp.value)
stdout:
10:02
